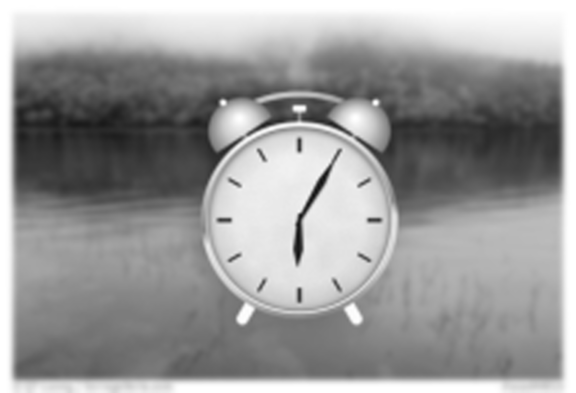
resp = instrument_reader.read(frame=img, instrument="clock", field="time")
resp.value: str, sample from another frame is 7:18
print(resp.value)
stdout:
6:05
